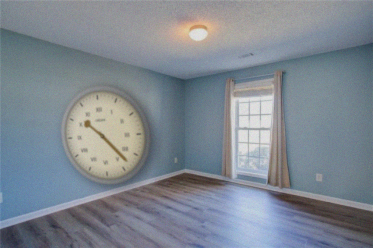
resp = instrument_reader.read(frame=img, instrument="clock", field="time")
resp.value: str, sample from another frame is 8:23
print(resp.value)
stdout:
10:23
